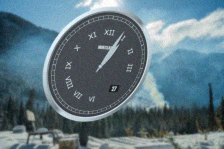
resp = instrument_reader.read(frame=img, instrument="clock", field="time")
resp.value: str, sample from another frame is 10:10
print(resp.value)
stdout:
1:04
